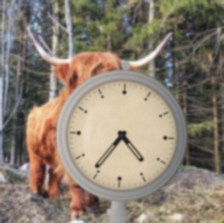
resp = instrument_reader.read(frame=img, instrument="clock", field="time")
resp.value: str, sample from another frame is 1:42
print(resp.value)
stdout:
4:36
